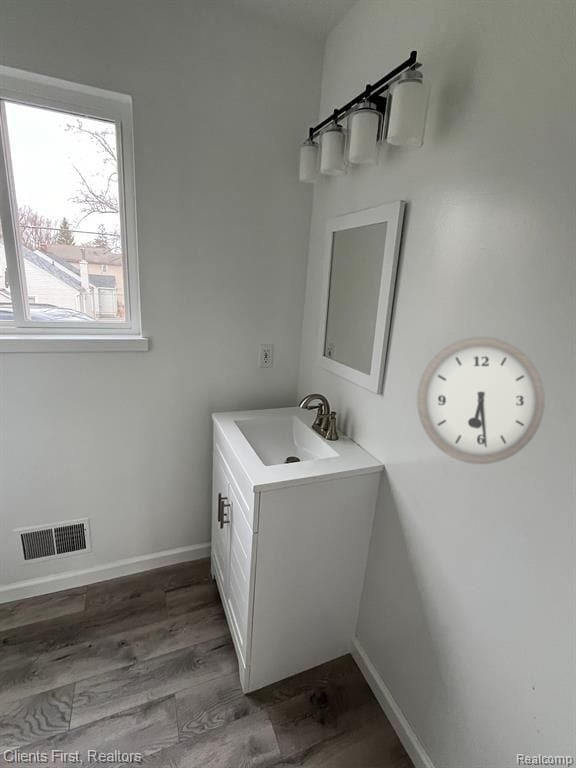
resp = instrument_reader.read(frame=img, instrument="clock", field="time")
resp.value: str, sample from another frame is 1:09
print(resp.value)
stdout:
6:29
